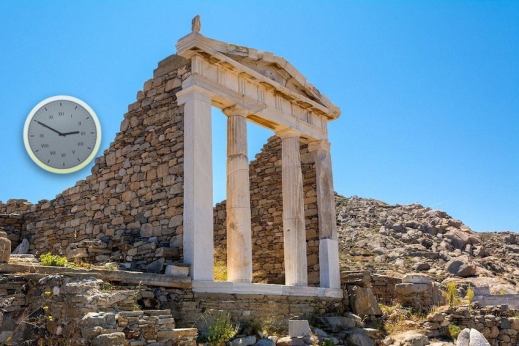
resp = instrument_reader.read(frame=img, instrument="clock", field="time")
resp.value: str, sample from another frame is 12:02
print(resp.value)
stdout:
2:50
